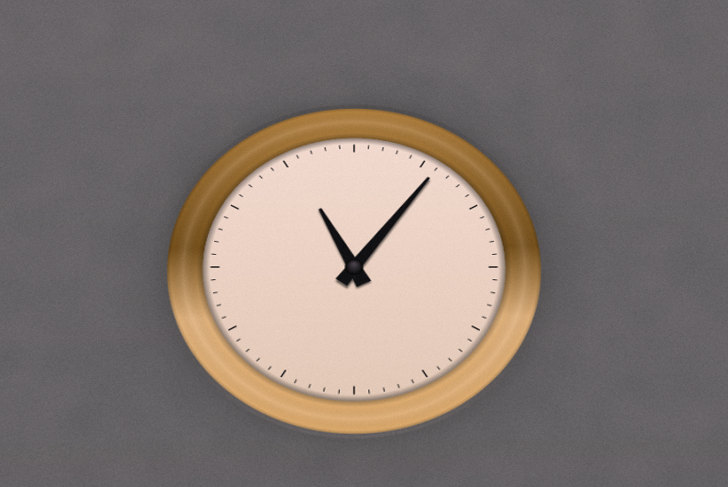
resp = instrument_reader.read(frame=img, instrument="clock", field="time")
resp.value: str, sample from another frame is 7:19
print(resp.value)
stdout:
11:06
